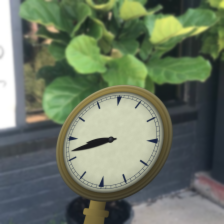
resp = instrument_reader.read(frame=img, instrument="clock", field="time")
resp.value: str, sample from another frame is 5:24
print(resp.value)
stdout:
8:42
